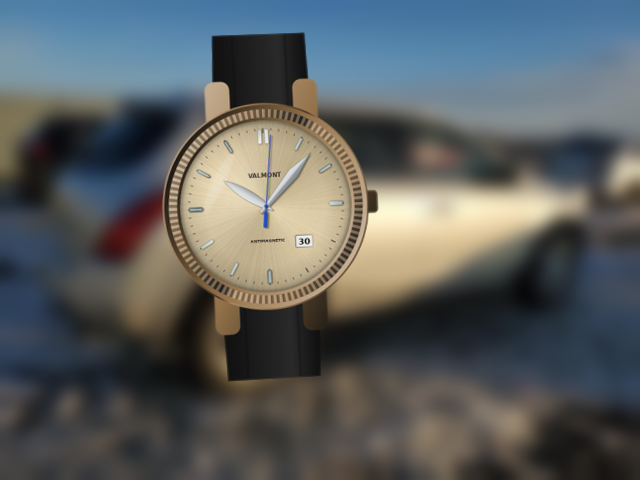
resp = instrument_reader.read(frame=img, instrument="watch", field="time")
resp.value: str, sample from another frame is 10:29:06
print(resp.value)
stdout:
10:07:01
